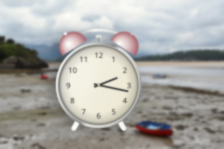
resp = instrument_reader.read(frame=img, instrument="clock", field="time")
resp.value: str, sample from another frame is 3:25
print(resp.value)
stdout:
2:17
